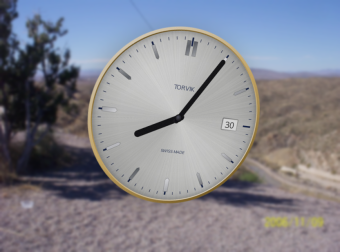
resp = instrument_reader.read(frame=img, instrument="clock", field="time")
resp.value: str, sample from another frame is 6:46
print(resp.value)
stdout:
8:05
